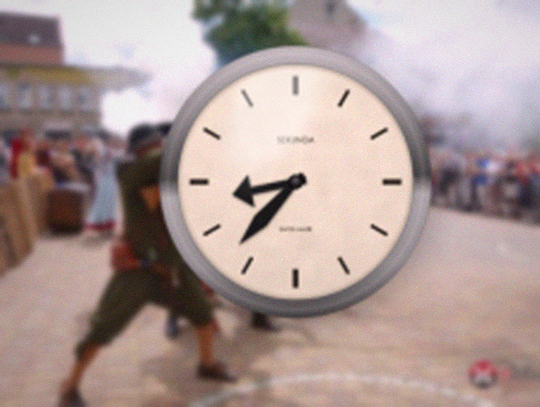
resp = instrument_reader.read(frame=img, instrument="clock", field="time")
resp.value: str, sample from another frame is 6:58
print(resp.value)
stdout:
8:37
